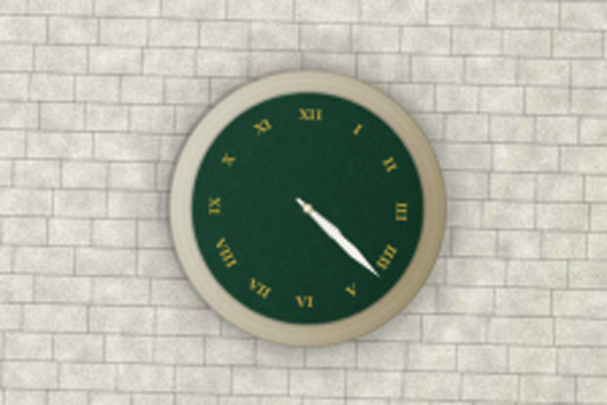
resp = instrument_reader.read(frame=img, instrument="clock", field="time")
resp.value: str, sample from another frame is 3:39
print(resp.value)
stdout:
4:22
